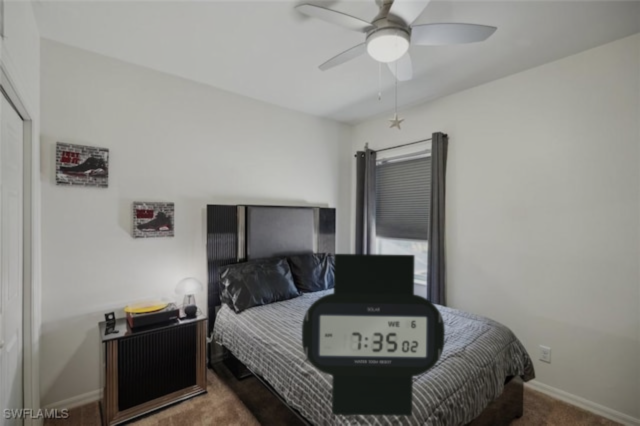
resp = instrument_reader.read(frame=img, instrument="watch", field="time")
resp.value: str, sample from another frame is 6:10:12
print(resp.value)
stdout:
7:35:02
